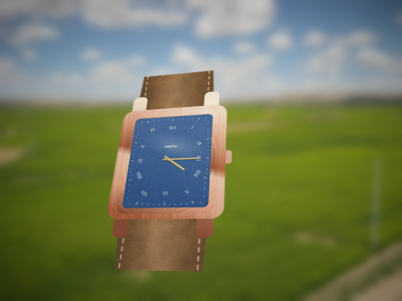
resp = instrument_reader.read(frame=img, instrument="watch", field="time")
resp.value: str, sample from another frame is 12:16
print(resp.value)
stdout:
4:15
